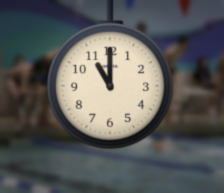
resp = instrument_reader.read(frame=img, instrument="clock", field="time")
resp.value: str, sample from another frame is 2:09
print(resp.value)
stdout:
11:00
